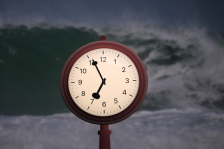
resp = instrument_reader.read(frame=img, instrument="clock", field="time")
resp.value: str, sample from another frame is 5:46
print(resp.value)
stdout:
6:56
